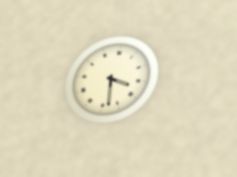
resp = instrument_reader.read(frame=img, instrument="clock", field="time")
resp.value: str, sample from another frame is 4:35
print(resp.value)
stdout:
3:28
